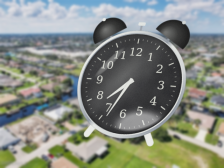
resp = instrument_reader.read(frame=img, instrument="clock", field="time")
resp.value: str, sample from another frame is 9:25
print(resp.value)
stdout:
7:34
